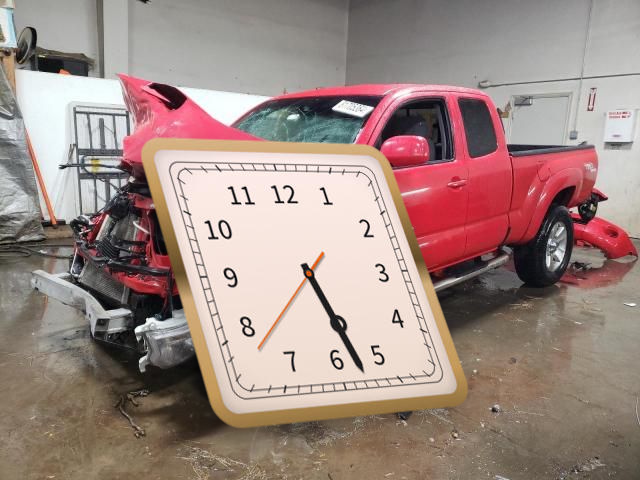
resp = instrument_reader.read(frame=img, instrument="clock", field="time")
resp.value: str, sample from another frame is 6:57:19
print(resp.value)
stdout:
5:27:38
